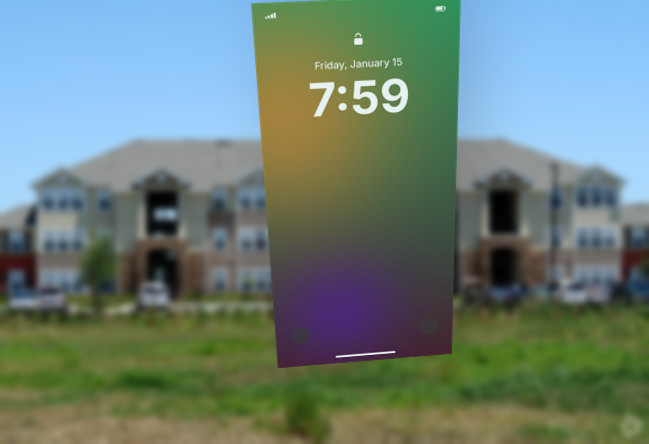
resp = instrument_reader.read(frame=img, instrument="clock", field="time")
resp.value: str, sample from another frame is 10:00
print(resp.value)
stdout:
7:59
